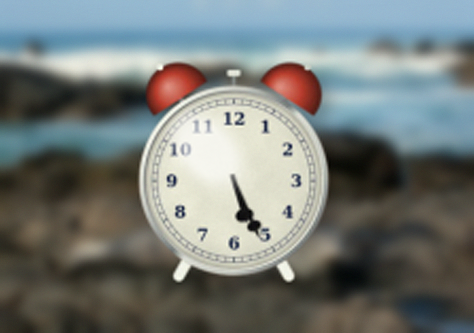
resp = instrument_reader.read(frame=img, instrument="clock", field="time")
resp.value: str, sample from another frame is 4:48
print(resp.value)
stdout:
5:26
